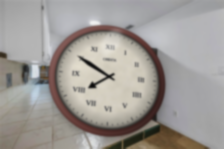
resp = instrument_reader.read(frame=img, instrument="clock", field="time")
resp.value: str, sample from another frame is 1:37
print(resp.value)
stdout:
7:50
